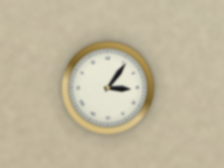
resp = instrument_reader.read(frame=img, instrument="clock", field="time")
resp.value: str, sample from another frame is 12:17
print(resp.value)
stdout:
3:06
